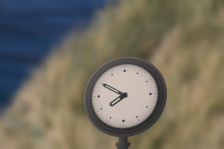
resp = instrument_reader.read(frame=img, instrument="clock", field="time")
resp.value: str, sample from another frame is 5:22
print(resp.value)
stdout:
7:50
